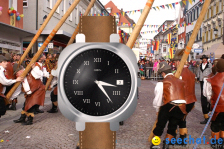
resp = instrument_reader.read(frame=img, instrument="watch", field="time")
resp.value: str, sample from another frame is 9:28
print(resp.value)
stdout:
3:24
